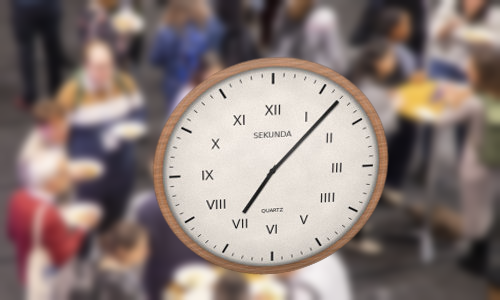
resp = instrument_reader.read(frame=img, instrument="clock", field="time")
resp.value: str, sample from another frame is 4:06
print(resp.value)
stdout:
7:07
